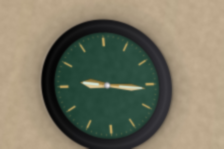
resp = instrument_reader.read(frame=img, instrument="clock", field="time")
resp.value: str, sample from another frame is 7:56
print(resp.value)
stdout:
9:16
